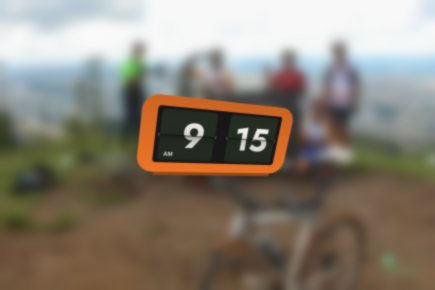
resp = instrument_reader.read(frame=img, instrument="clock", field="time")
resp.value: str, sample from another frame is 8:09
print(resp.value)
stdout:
9:15
